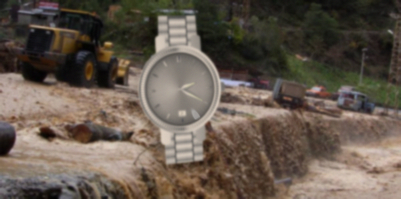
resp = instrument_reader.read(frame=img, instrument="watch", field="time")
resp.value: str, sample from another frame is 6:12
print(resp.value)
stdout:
2:20
